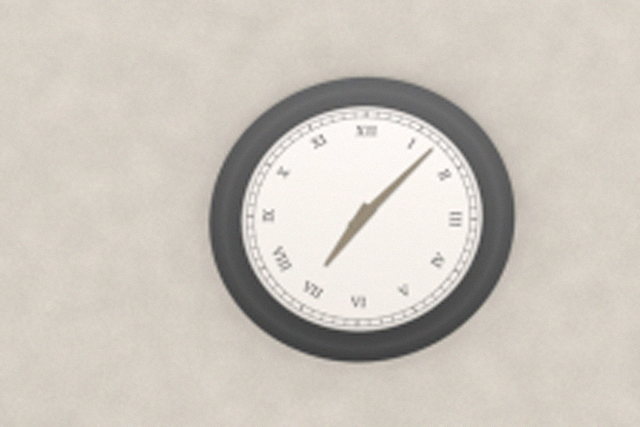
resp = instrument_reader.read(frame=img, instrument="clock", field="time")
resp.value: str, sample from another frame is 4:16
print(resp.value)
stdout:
7:07
